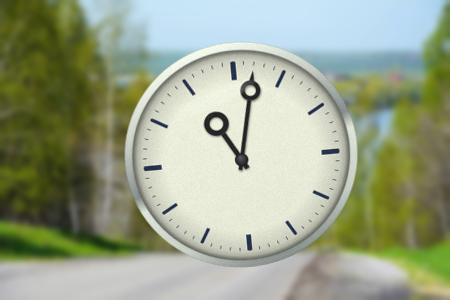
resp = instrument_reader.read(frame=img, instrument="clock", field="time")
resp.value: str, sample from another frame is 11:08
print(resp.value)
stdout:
11:02
